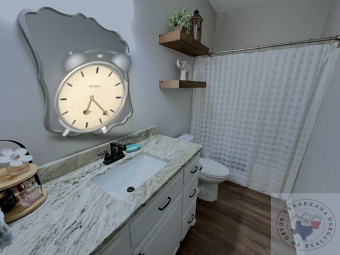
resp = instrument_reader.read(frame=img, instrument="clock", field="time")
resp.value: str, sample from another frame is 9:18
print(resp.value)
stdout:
6:22
